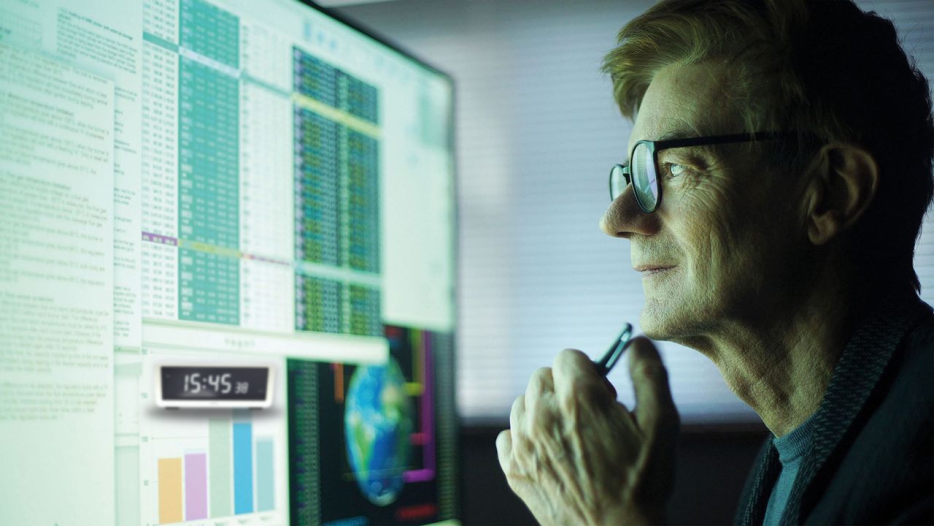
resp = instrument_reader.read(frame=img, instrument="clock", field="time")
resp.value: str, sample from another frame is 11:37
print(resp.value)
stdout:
15:45
